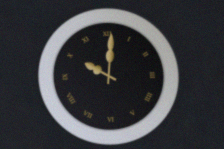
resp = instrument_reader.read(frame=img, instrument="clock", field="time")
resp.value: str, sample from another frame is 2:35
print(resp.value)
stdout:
10:01
